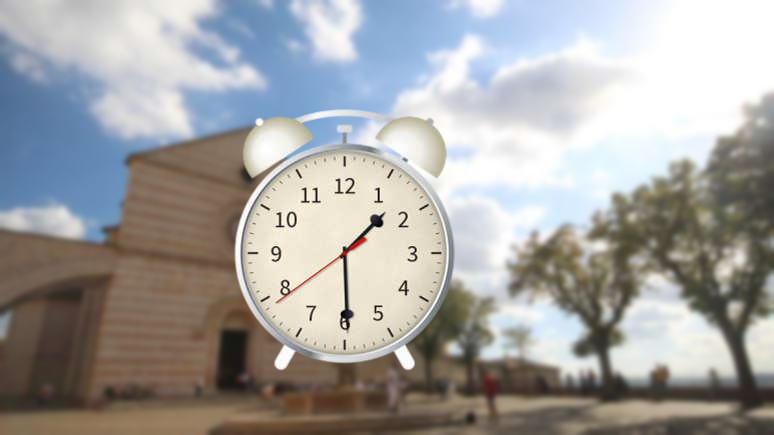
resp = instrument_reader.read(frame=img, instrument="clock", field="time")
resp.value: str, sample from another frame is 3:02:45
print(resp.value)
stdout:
1:29:39
